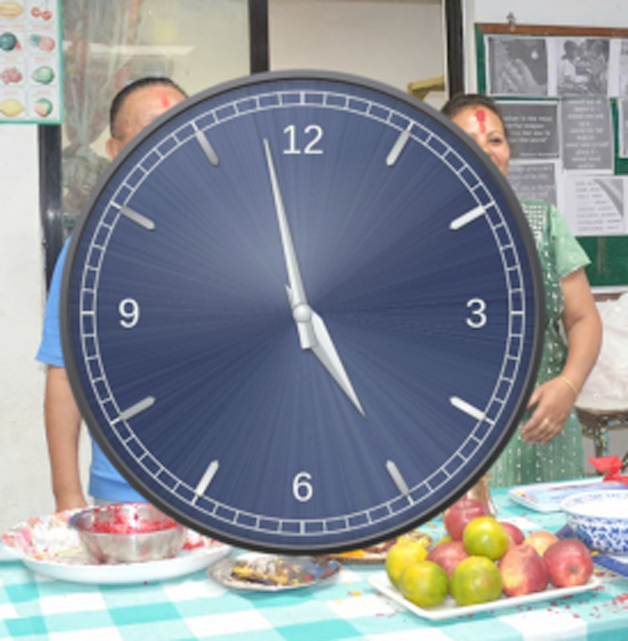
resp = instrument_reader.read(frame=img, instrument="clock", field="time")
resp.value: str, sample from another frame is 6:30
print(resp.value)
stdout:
4:58
